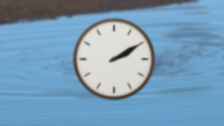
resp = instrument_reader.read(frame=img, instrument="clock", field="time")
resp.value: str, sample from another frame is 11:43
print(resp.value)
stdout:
2:10
